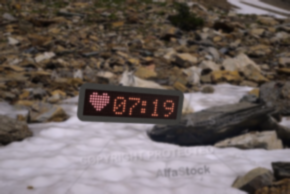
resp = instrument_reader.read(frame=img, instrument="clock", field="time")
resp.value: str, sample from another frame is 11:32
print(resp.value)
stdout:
7:19
